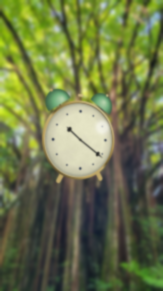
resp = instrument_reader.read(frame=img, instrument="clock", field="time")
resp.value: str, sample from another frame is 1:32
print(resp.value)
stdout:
10:21
